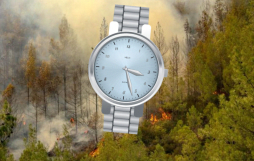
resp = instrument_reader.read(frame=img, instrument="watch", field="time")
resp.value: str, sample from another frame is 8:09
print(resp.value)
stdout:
3:27
